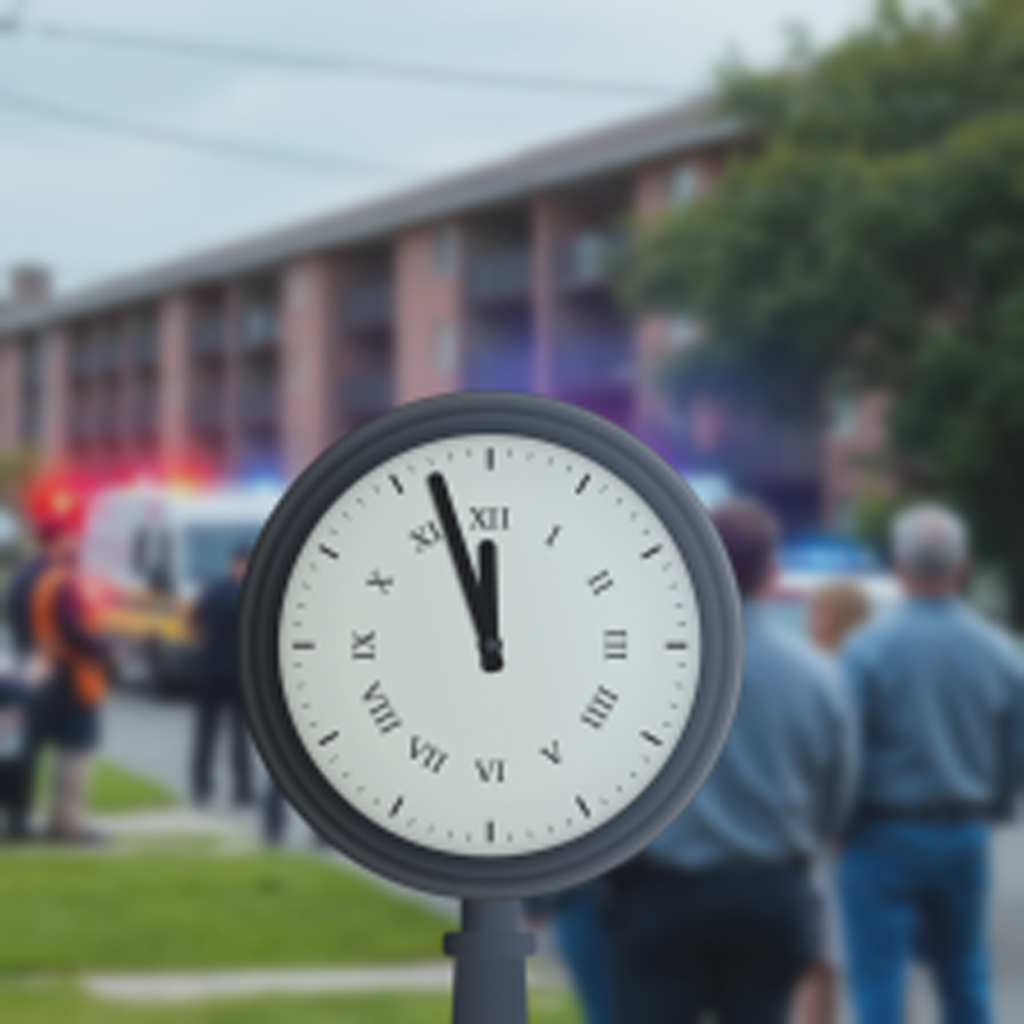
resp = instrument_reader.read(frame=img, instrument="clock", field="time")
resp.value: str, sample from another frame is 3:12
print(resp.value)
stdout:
11:57
